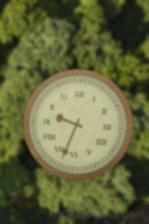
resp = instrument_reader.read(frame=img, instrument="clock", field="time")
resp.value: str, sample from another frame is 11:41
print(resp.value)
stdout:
9:33
